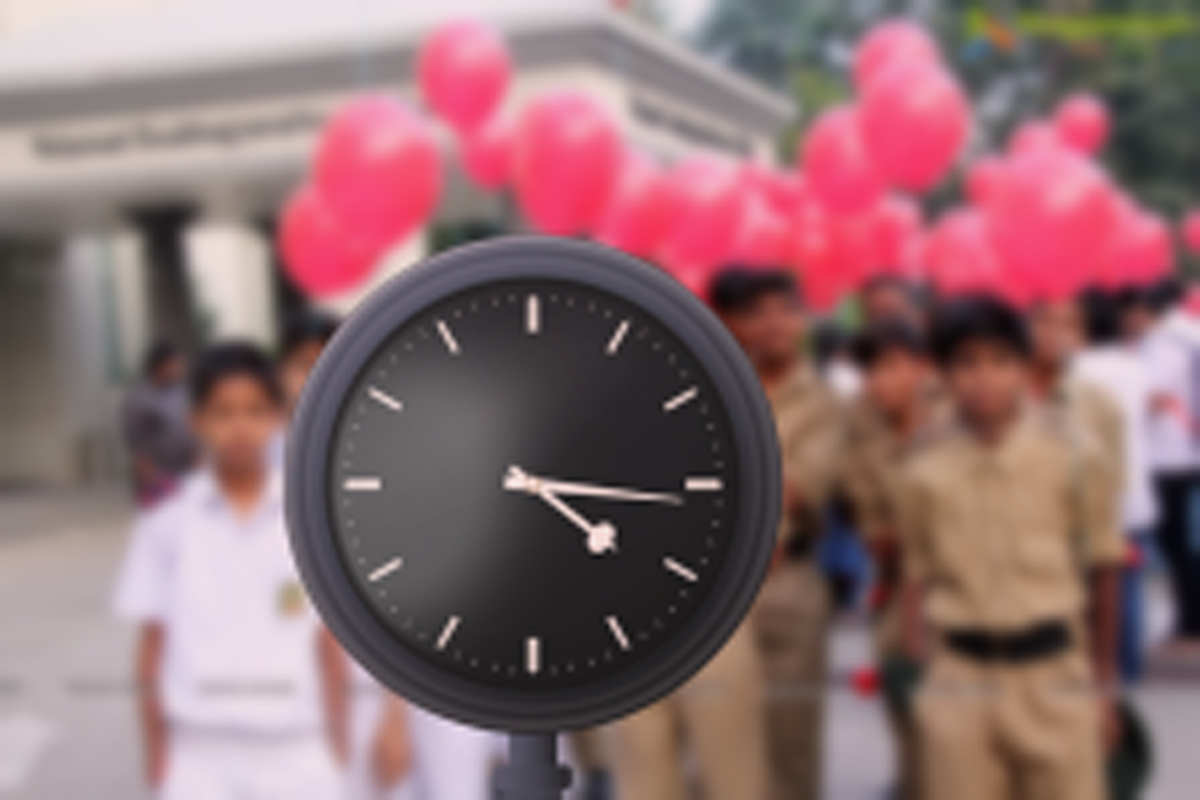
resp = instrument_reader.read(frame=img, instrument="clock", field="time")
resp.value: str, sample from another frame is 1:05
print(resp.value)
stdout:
4:16
